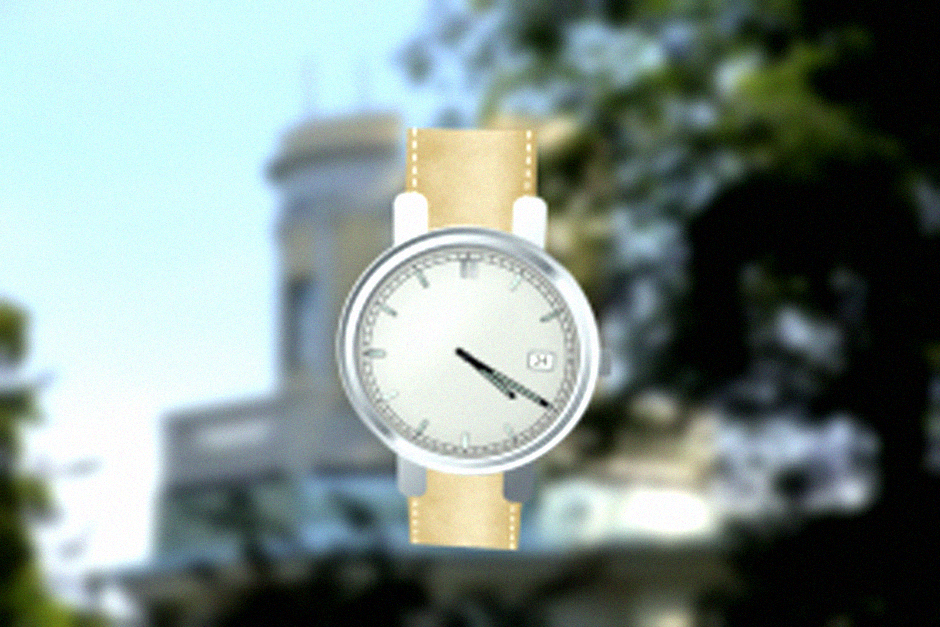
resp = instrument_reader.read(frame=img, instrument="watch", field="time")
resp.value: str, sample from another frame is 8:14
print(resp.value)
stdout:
4:20
